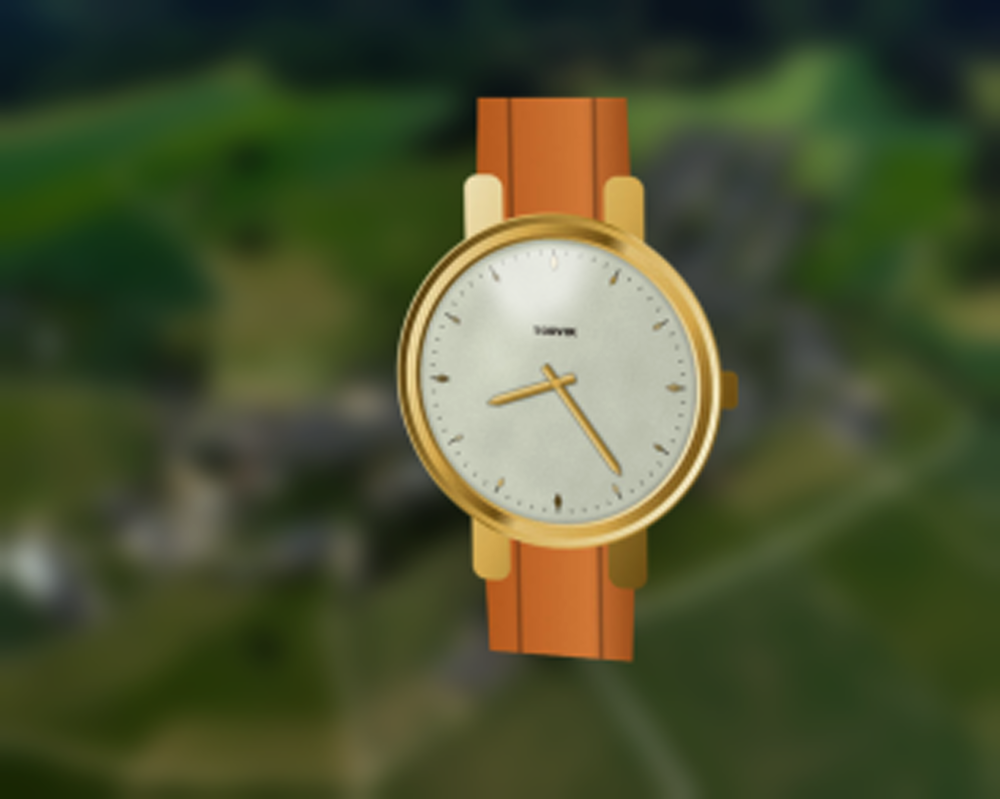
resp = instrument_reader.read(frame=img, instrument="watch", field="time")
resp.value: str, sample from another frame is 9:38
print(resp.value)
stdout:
8:24
